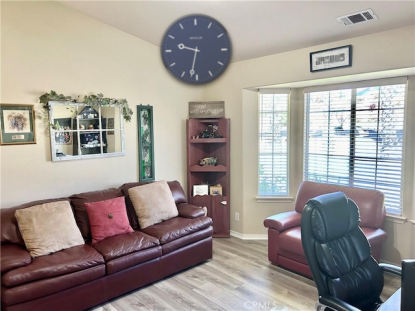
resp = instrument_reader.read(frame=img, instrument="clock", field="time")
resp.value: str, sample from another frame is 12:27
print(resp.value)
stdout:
9:32
